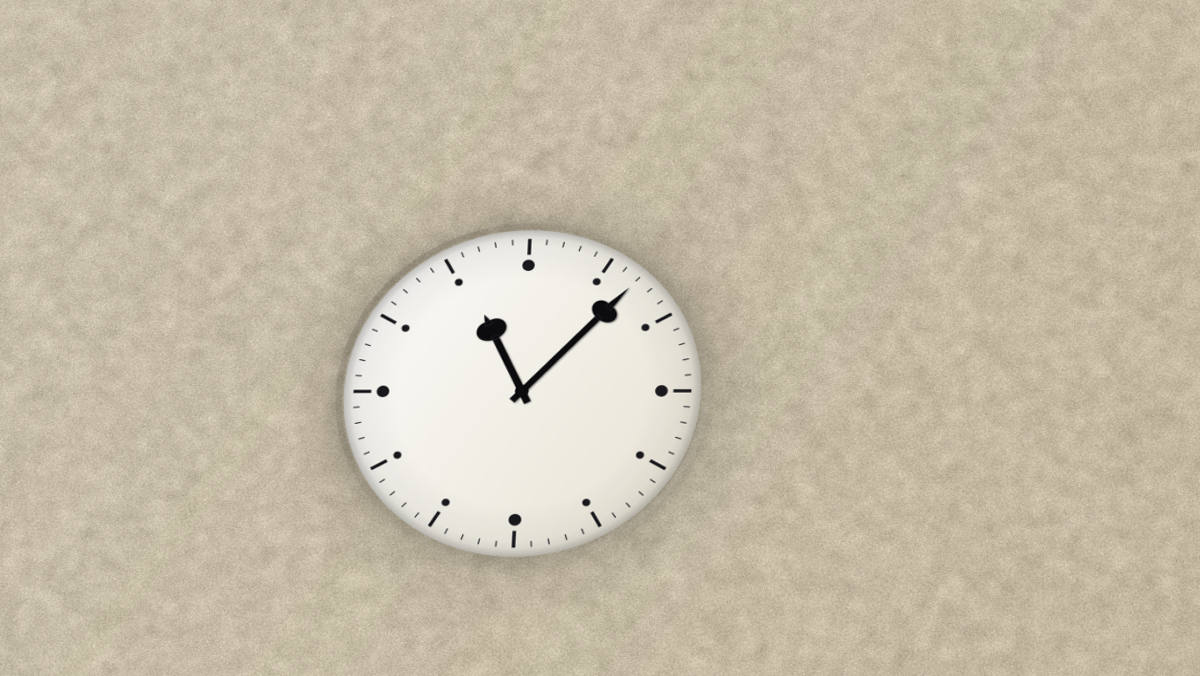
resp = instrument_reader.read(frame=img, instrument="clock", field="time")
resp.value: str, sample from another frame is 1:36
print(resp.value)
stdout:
11:07
